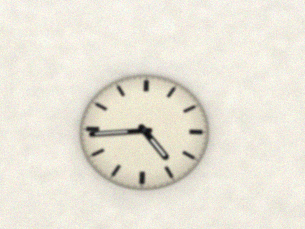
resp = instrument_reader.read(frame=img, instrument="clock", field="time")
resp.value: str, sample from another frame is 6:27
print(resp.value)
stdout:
4:44
